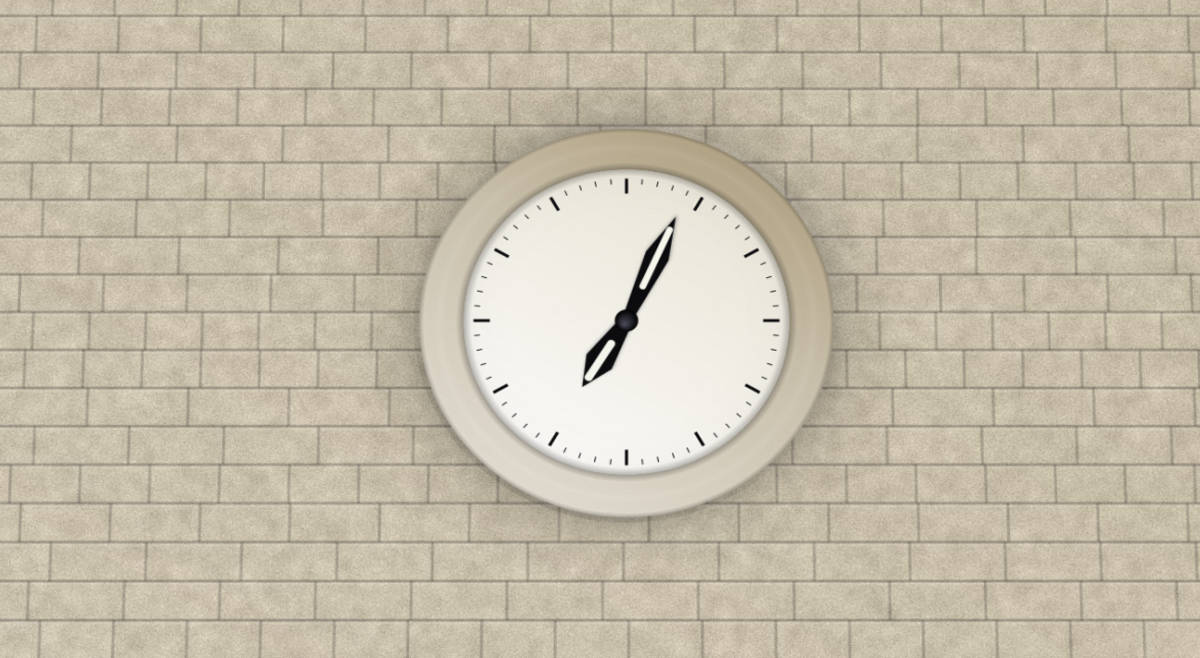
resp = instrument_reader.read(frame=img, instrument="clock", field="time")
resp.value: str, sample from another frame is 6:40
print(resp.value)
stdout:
7:04
